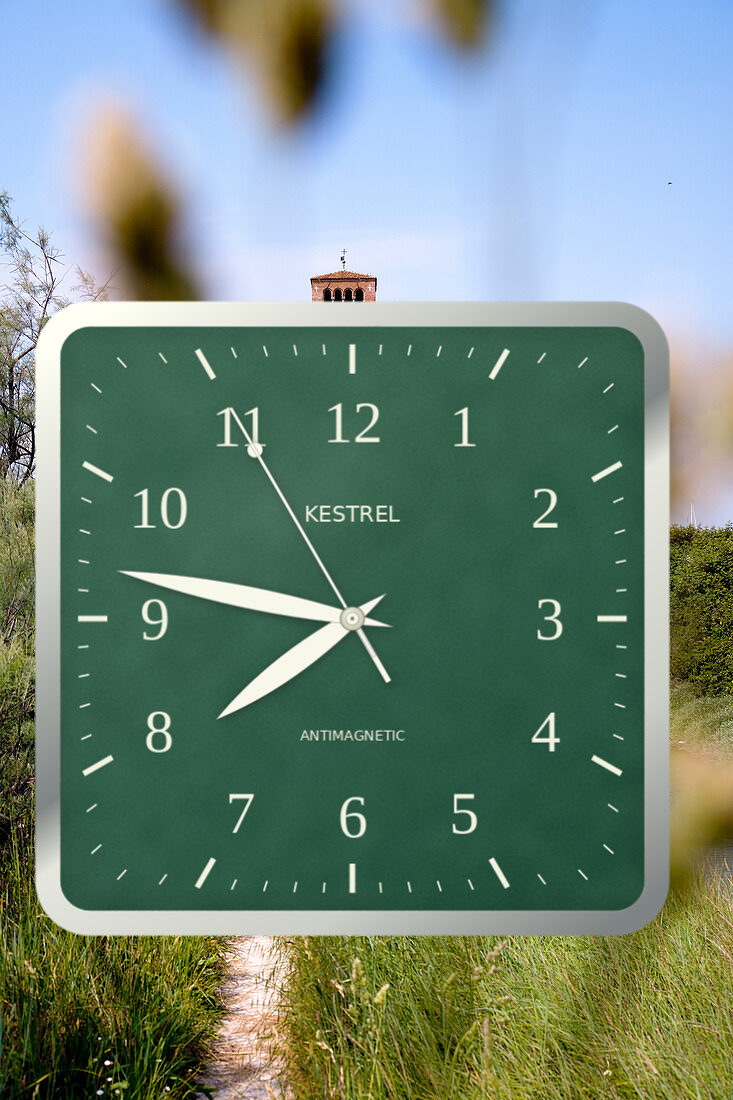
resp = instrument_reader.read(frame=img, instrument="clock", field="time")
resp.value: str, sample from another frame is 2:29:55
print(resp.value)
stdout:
7:46:55
